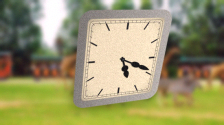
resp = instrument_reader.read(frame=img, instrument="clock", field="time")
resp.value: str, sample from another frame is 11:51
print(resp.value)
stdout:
5:19
